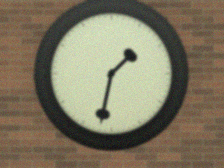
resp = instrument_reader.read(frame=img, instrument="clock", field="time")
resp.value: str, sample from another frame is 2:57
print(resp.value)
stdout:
1:32
